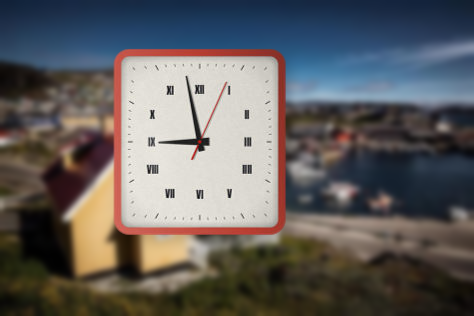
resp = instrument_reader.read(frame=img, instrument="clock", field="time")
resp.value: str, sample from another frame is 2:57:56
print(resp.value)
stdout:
8:58:04
